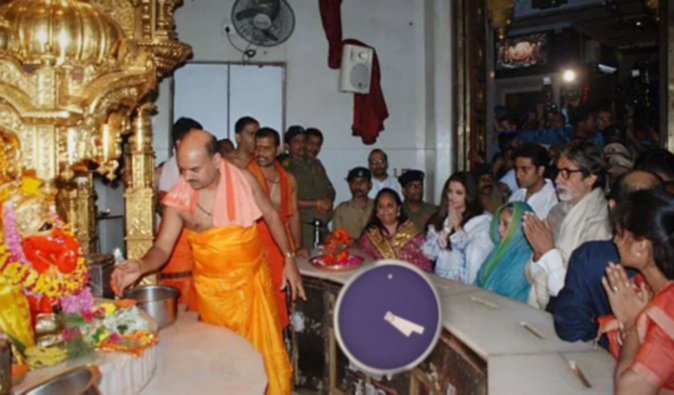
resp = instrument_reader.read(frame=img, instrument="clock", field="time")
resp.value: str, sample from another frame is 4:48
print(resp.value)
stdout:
4:19
